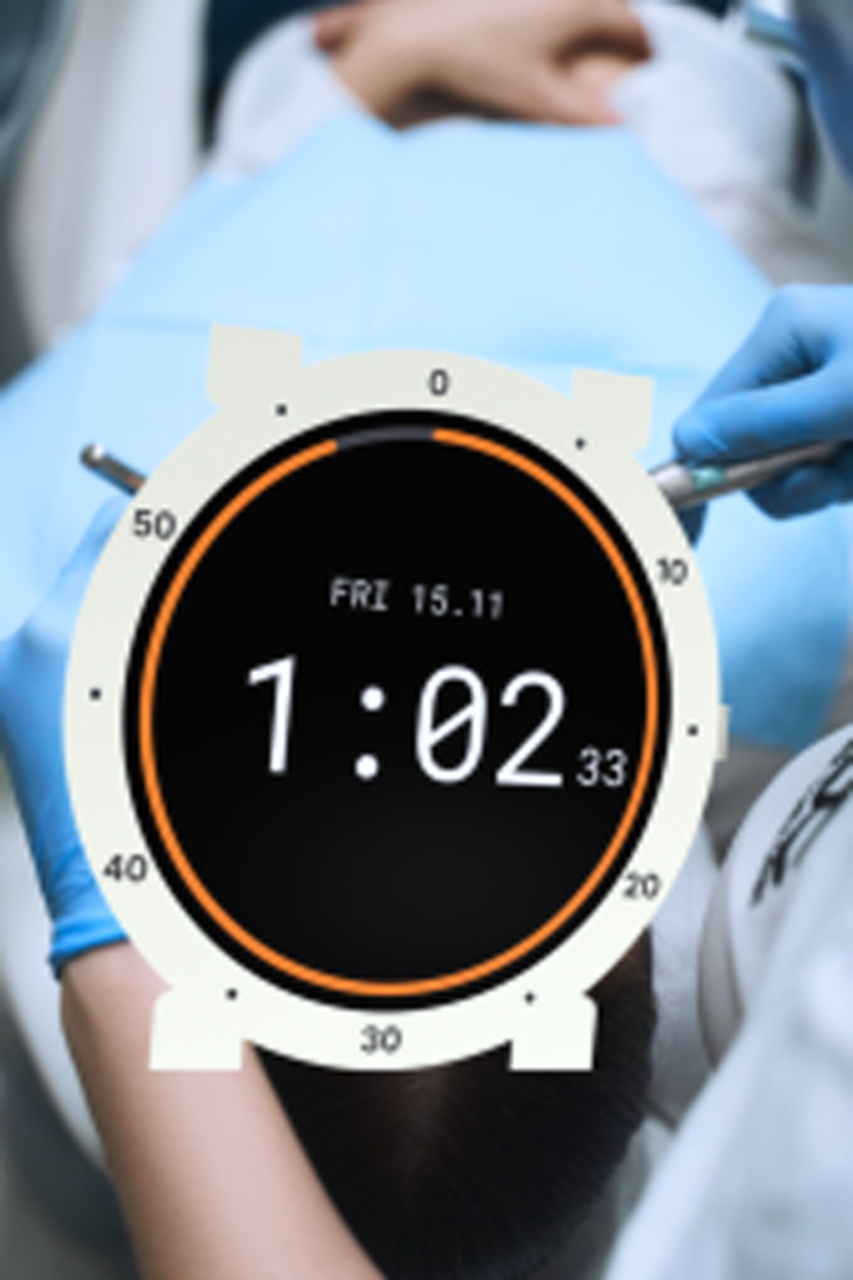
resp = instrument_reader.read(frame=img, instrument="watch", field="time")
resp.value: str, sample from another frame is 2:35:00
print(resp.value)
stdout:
1:02:33
